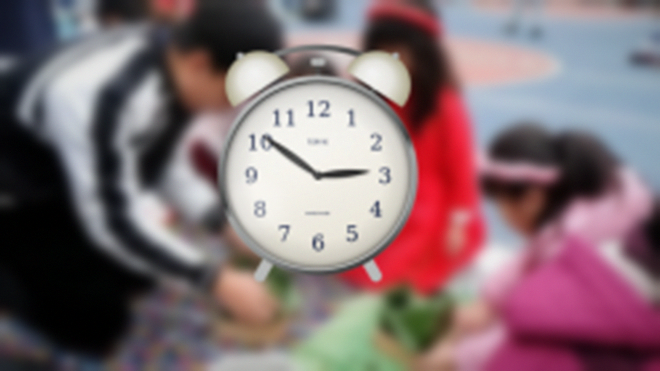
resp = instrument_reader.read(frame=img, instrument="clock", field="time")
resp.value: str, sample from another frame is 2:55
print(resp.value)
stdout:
2:51
